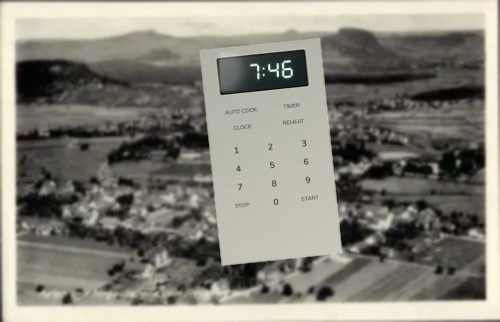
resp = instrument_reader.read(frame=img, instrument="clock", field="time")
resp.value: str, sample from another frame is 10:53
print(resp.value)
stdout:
7:46
